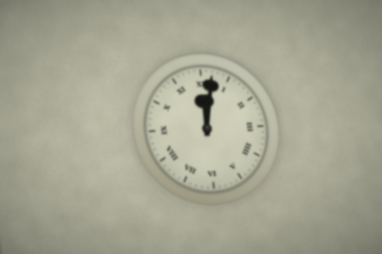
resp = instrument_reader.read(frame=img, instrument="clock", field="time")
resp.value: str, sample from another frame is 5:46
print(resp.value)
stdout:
12:02
